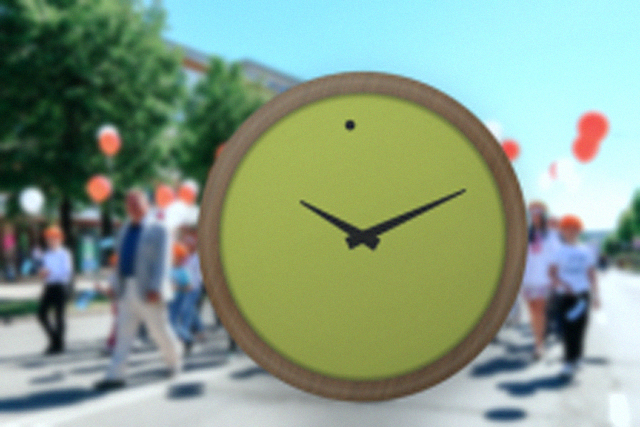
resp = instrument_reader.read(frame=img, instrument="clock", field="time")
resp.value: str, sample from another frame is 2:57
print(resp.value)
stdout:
10:12
